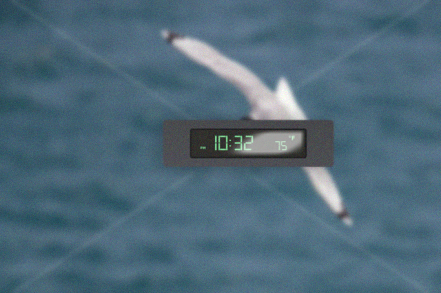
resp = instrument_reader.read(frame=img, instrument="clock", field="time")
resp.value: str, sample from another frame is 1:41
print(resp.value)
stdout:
10:32
